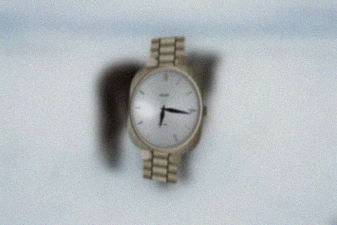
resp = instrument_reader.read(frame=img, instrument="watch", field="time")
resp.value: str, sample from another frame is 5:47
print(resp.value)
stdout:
6:16
